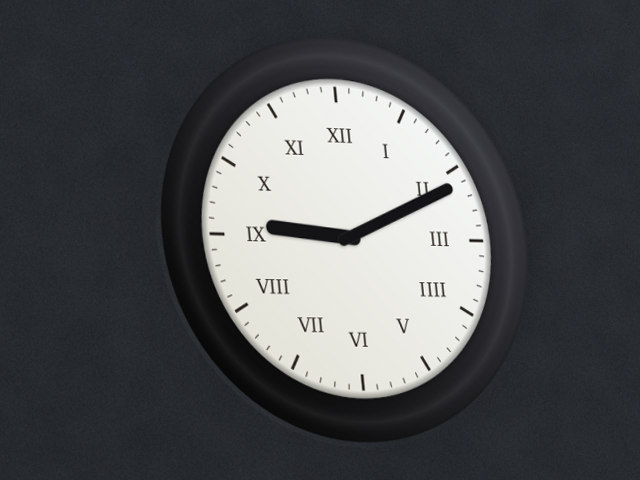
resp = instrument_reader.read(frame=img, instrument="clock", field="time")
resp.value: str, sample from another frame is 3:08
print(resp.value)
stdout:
9:11
